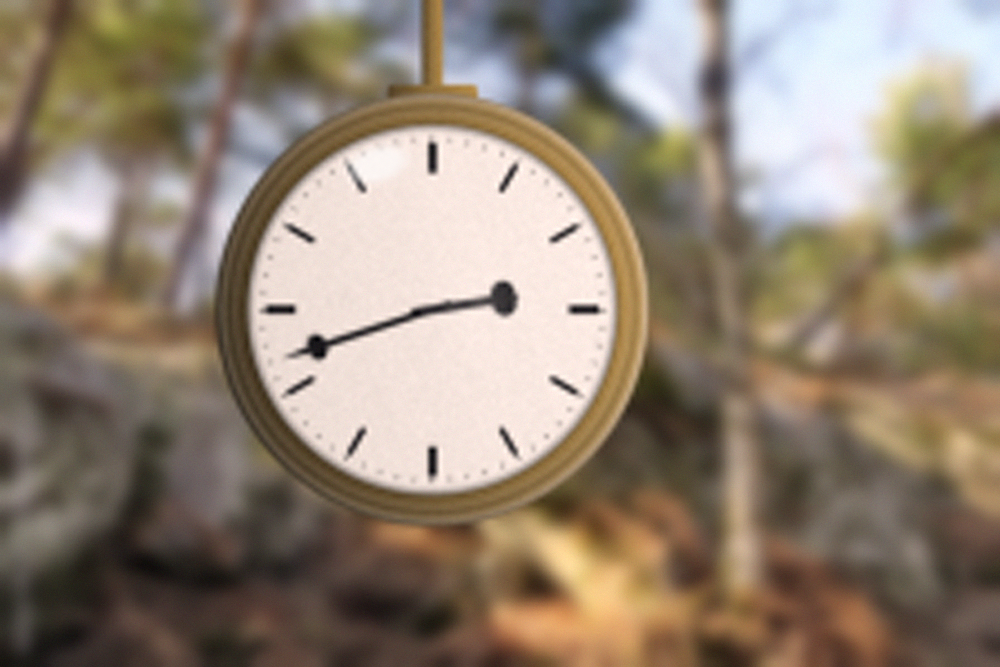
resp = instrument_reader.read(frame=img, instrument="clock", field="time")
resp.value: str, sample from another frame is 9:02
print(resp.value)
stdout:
2:42
